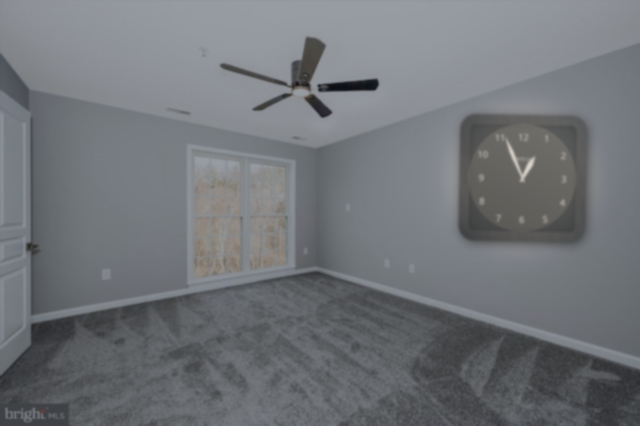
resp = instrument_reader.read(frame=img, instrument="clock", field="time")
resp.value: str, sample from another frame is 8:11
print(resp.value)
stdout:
12:56
